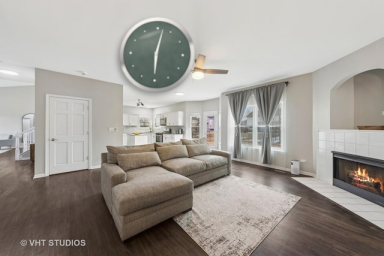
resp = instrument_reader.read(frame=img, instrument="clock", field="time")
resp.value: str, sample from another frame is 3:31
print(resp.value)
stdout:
6:02
